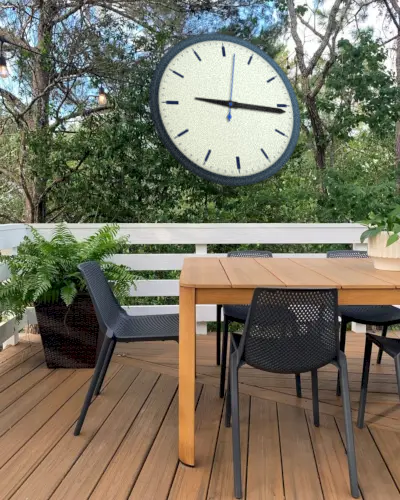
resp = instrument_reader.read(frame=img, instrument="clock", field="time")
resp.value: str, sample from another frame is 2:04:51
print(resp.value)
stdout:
9:16:02
